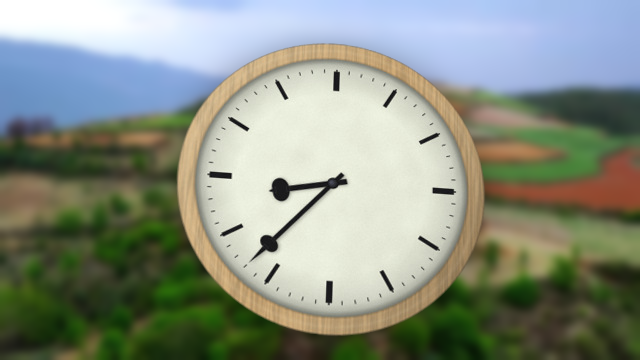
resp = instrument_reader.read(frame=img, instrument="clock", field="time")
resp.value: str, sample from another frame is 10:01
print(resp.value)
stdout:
8:37
